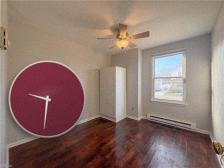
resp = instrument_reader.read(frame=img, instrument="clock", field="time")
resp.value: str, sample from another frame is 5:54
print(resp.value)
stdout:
9:31
